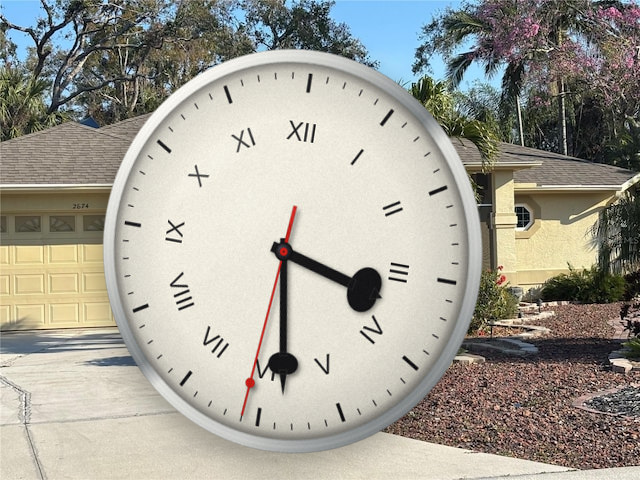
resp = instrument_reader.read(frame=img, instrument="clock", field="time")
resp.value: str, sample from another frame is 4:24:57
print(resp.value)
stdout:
3:28:31
